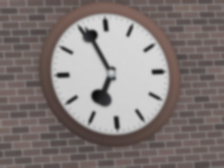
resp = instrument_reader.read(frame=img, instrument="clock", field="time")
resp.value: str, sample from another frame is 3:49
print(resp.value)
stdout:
6:56
